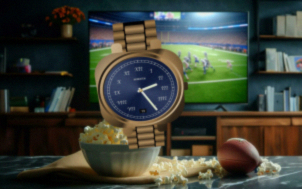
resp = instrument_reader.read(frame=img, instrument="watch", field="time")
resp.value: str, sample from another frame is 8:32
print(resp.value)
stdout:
2:25
